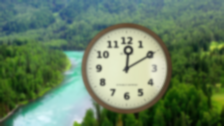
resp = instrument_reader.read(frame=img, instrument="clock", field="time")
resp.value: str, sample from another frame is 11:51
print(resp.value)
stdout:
12:10
